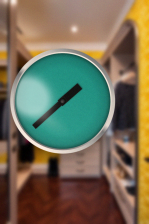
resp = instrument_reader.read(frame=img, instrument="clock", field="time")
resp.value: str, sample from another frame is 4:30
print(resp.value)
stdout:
1:38
